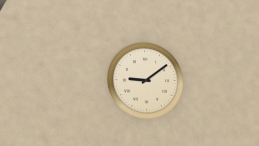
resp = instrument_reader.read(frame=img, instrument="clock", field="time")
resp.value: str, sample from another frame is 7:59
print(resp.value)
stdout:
9:09
